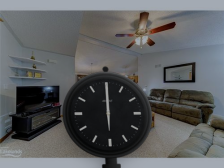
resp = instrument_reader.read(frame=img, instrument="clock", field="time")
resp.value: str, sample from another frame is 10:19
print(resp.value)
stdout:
6:00
